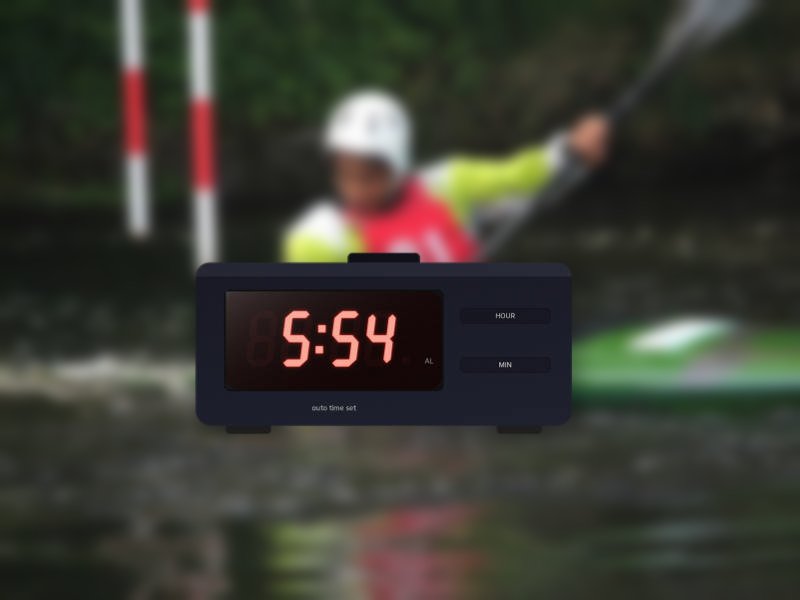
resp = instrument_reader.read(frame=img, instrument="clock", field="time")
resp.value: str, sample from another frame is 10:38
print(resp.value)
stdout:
5:54
